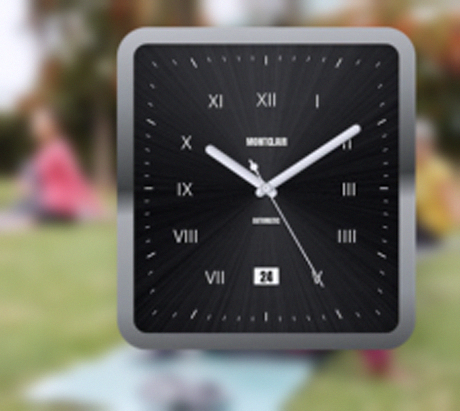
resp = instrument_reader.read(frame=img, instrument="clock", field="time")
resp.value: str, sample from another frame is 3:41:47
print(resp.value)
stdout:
10:09:25
